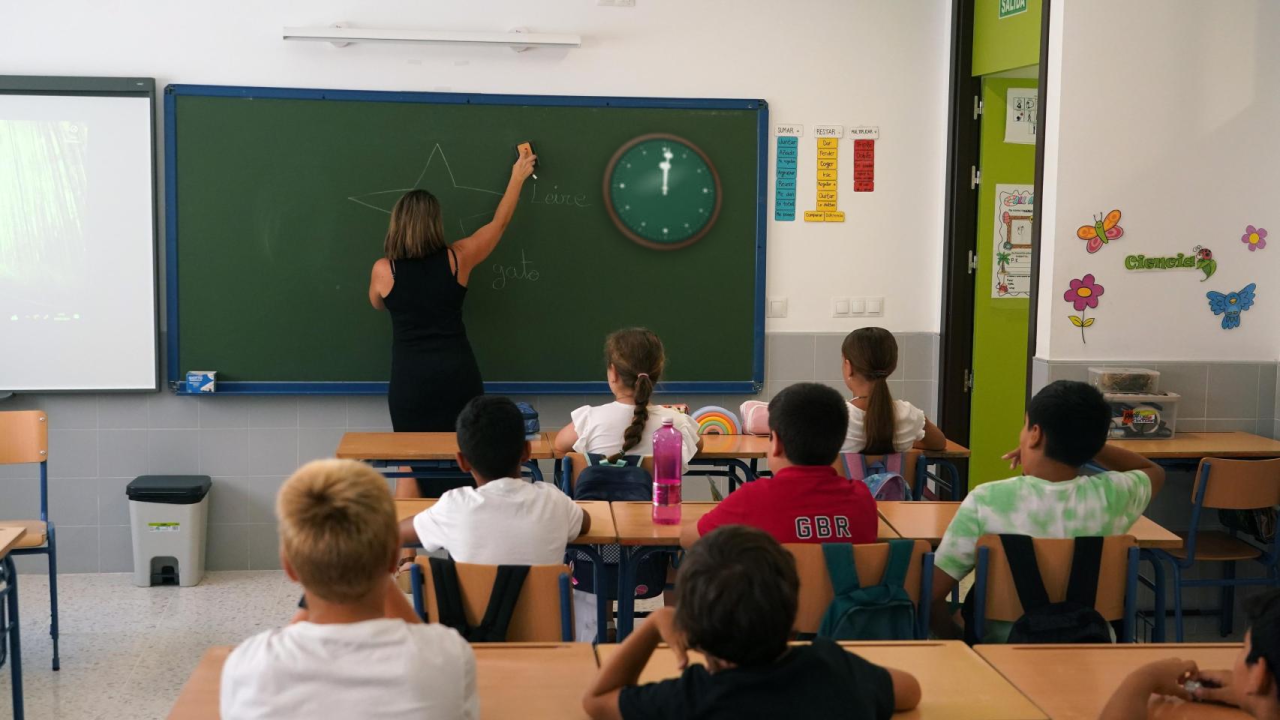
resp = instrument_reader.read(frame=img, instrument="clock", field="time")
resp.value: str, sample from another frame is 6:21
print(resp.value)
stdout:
12:01
